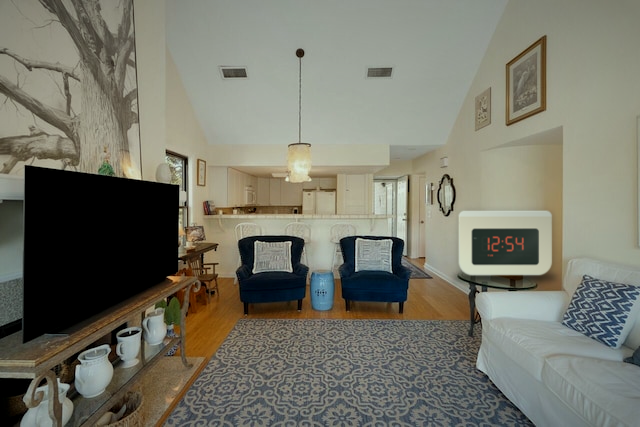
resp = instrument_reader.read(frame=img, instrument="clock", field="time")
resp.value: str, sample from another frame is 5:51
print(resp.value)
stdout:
12:54
